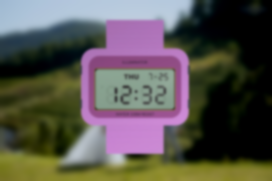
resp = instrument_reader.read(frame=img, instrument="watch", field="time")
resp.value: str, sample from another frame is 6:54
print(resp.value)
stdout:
12:32
